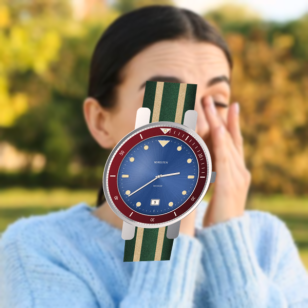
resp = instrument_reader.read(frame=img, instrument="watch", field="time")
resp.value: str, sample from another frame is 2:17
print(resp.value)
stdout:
2:39
